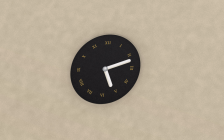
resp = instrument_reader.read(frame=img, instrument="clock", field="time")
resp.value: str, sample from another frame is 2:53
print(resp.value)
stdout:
5:12
